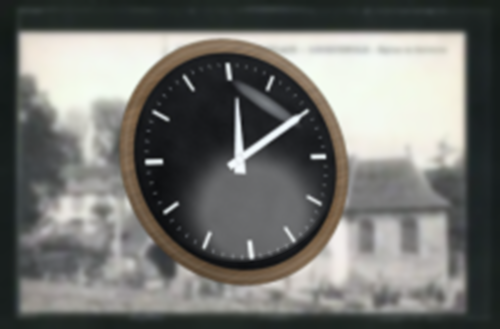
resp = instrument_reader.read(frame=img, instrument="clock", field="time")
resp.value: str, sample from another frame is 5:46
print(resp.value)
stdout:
12:10
